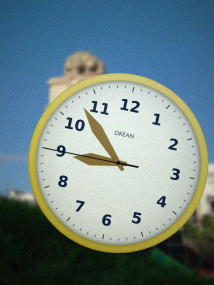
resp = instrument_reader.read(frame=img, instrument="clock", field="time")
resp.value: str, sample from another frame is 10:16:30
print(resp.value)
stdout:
8:52:45
